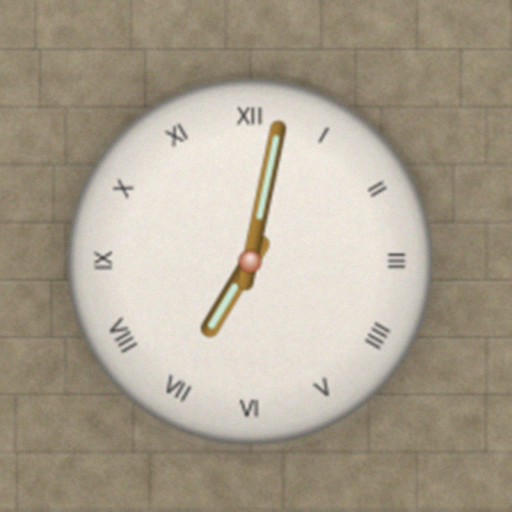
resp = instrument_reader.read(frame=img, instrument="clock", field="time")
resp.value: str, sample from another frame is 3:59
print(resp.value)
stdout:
7:02
